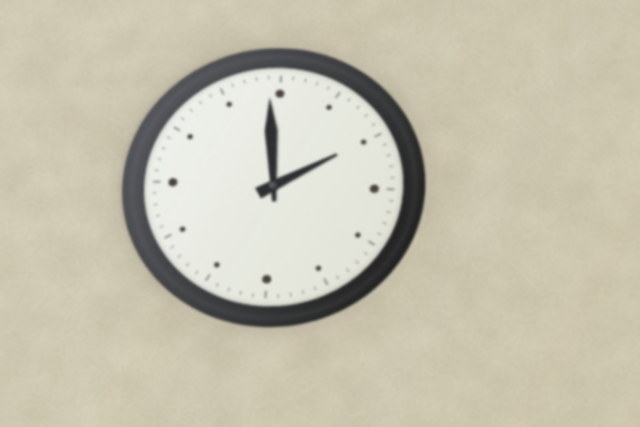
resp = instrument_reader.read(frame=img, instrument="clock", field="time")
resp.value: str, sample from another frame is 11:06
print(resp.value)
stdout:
1:59
